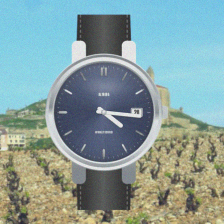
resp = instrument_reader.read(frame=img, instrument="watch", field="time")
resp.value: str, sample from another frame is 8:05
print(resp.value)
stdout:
4:16
